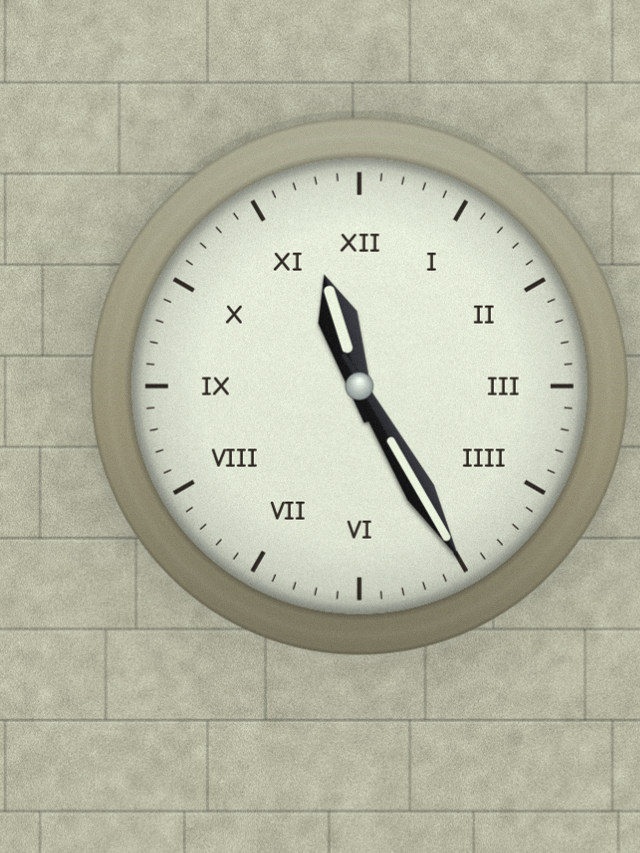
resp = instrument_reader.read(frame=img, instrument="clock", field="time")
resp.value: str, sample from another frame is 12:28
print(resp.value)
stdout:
11:25
